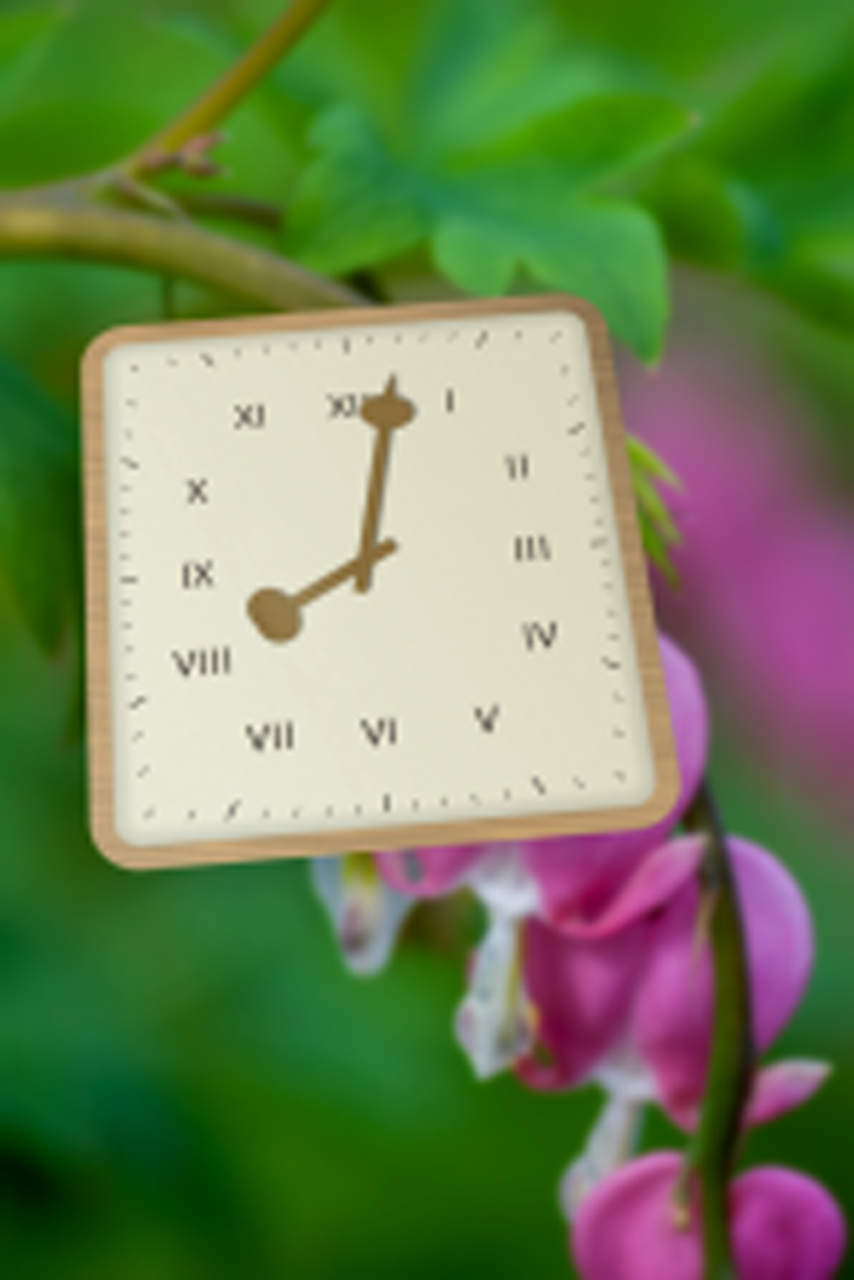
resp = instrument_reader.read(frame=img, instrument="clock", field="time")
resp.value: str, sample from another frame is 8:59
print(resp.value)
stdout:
8:02
